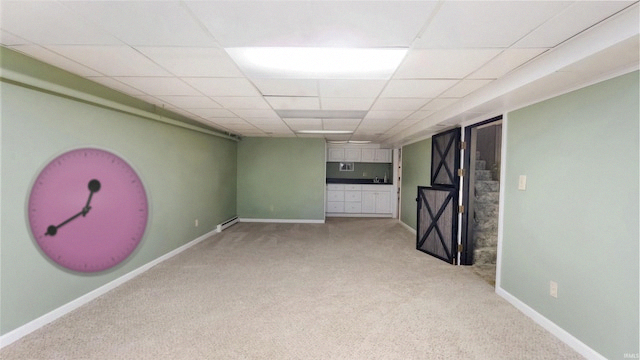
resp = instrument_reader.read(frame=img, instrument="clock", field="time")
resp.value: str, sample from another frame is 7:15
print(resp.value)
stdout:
12:40
